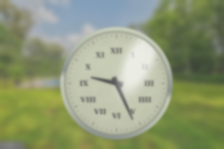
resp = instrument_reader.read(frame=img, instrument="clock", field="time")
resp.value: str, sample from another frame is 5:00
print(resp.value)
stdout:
9:26
